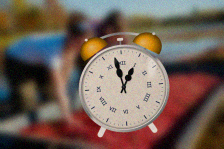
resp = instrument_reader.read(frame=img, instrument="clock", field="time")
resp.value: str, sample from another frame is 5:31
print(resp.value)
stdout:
12:58
